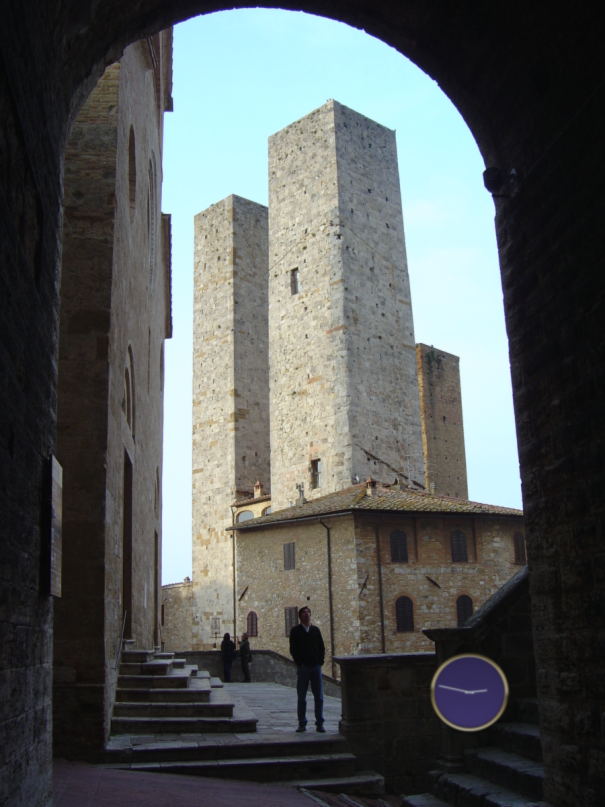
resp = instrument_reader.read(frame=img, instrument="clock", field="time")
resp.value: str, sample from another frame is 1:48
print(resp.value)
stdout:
2:47
